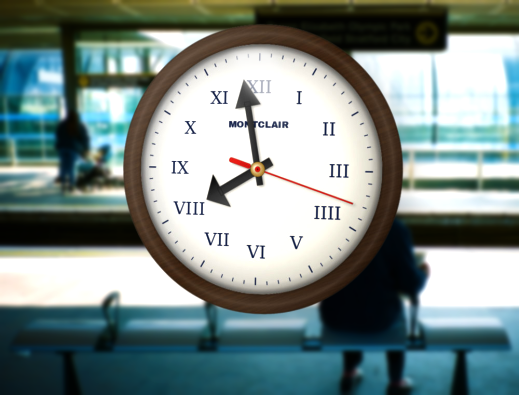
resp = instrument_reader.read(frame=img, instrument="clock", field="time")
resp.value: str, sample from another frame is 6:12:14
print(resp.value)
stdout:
7:58:18
